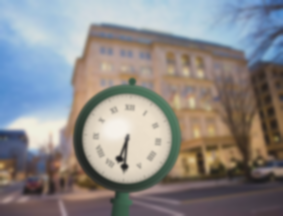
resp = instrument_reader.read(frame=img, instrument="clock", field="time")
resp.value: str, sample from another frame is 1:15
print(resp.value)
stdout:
6:30
